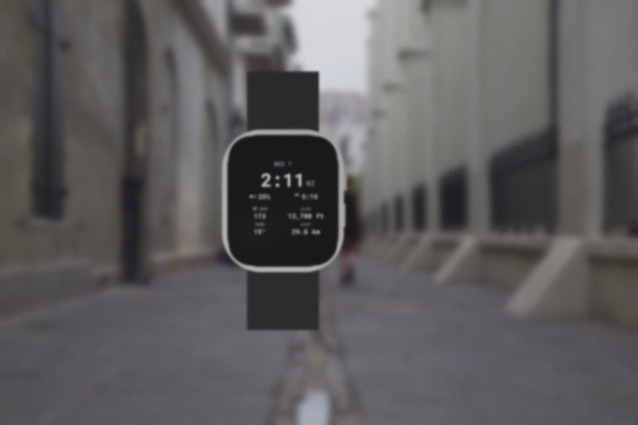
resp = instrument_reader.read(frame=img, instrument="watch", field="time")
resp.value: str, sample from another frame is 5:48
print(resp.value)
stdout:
2:11
